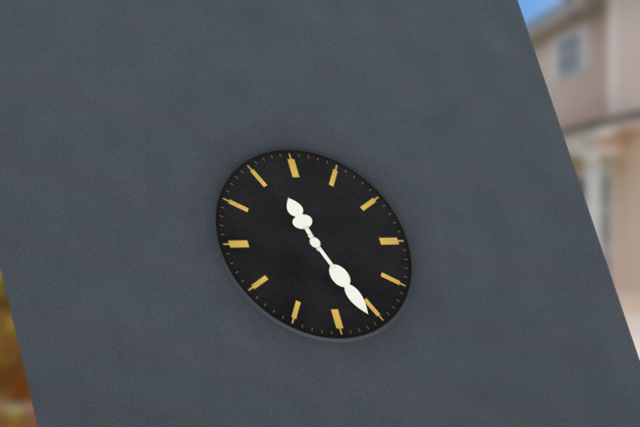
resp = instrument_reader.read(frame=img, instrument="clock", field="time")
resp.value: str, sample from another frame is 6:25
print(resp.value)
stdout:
11:26
